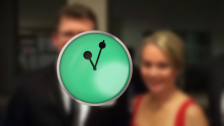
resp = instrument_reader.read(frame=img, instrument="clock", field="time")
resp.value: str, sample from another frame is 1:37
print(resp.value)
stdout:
11:03
